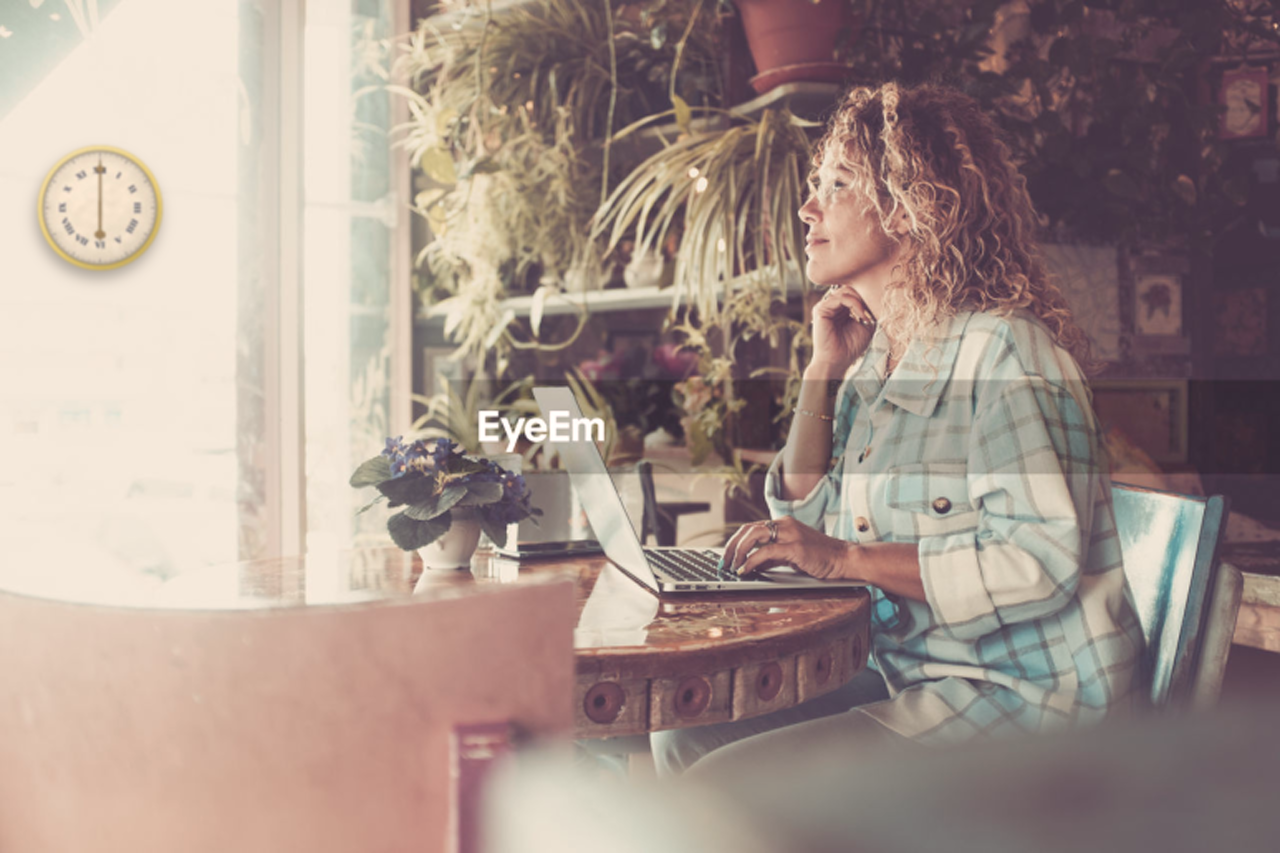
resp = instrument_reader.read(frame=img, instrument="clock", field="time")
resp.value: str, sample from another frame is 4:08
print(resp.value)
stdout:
6:00
